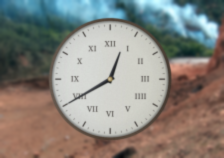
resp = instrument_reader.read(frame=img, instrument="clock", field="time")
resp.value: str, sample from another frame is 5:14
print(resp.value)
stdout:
12:40
